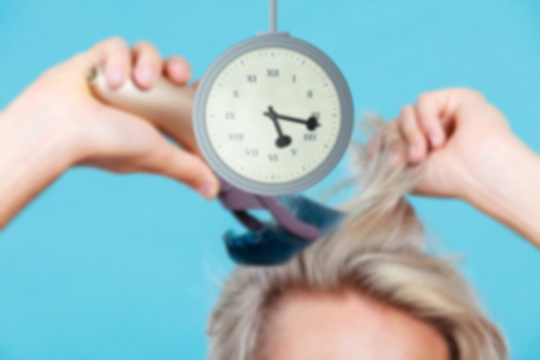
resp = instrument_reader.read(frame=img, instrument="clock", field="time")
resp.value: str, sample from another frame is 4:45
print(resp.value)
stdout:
5:17
